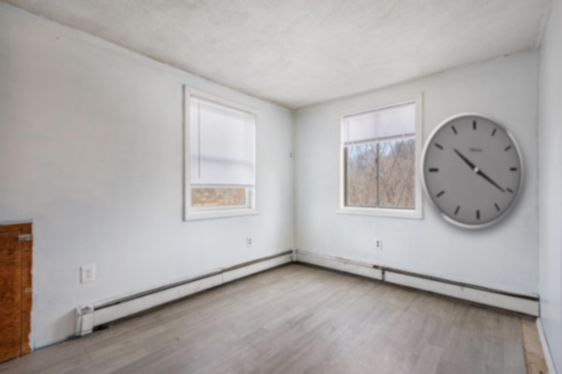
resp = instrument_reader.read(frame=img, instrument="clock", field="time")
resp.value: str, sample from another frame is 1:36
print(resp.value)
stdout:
10:21
